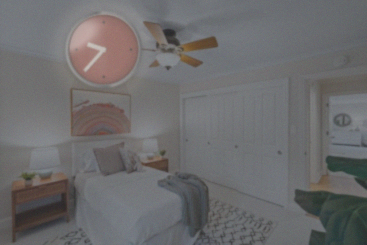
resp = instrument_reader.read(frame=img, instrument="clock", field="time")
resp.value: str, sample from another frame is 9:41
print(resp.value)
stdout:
9:37
